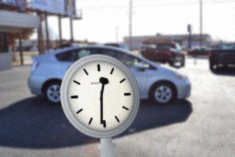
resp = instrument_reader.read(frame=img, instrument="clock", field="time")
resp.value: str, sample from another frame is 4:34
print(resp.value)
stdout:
12:31
